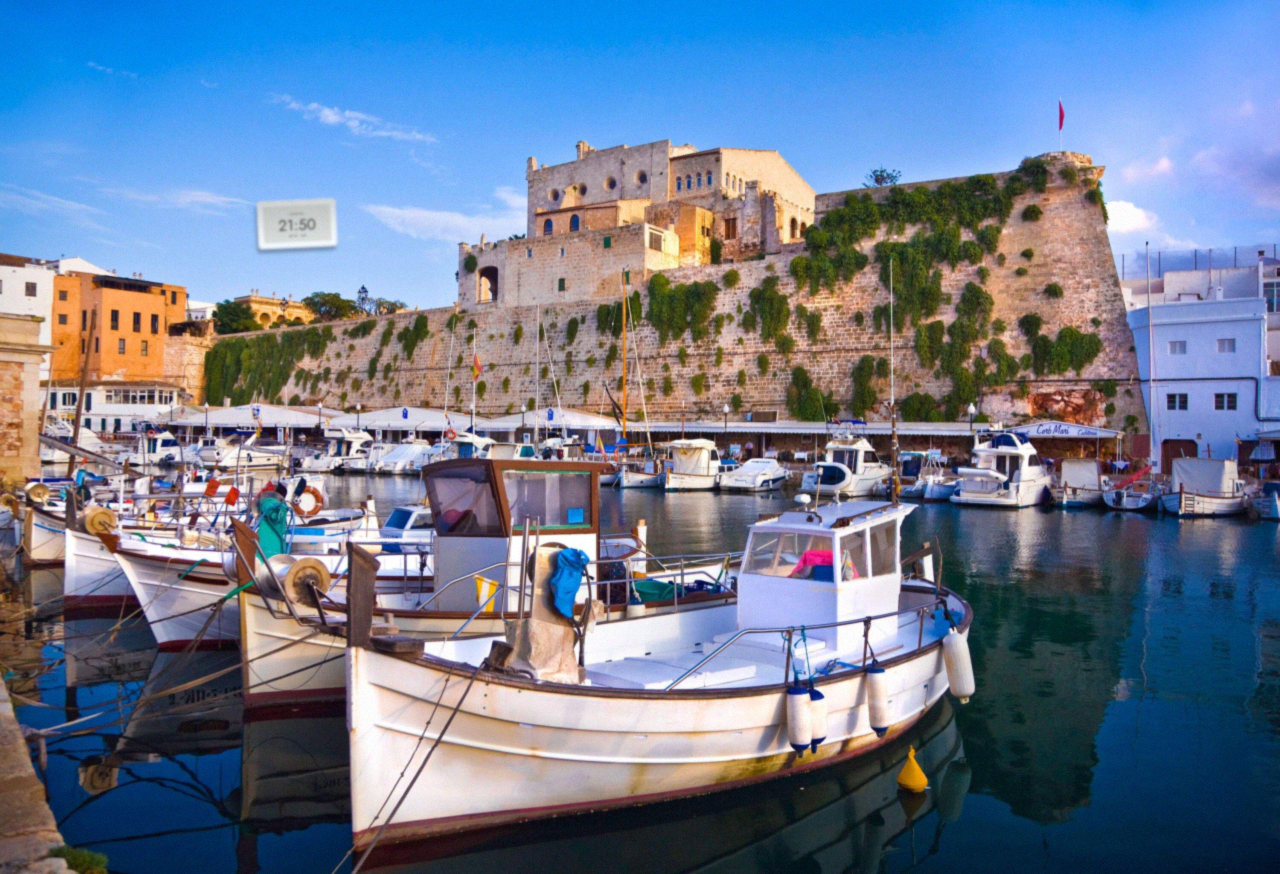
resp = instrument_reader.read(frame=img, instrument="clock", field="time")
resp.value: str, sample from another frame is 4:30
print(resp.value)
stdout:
21:50
